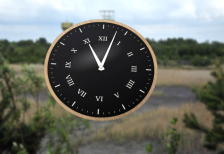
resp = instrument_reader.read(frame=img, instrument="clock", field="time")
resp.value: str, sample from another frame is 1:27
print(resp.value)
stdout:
11:03
